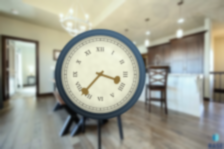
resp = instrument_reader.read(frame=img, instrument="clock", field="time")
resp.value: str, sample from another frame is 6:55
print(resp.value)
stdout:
3:37
